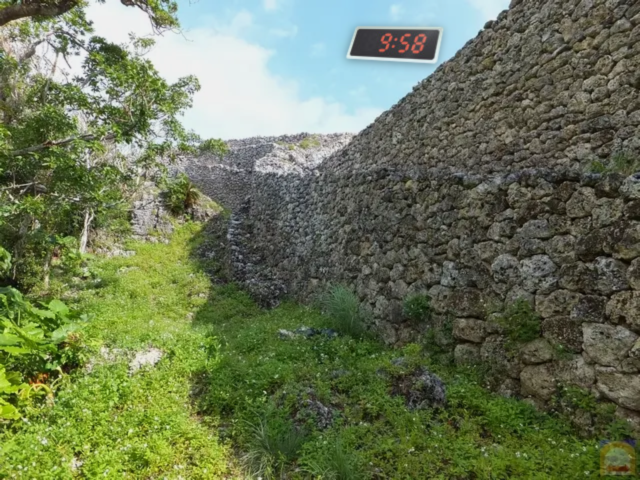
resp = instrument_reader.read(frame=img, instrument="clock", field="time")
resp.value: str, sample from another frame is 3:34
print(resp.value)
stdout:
9:58
